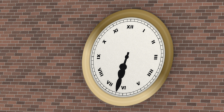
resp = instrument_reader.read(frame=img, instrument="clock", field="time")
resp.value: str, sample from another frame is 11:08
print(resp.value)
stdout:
6:32
